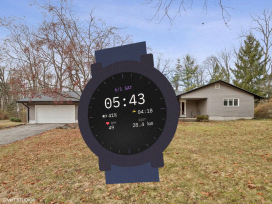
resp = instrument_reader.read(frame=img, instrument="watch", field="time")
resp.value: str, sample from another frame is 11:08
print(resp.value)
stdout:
5:43
